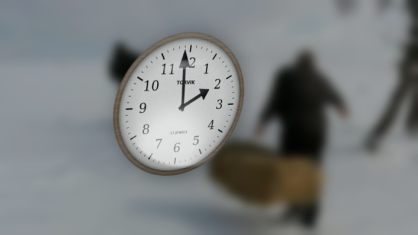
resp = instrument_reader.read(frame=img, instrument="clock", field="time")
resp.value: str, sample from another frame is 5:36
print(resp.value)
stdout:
1:59
